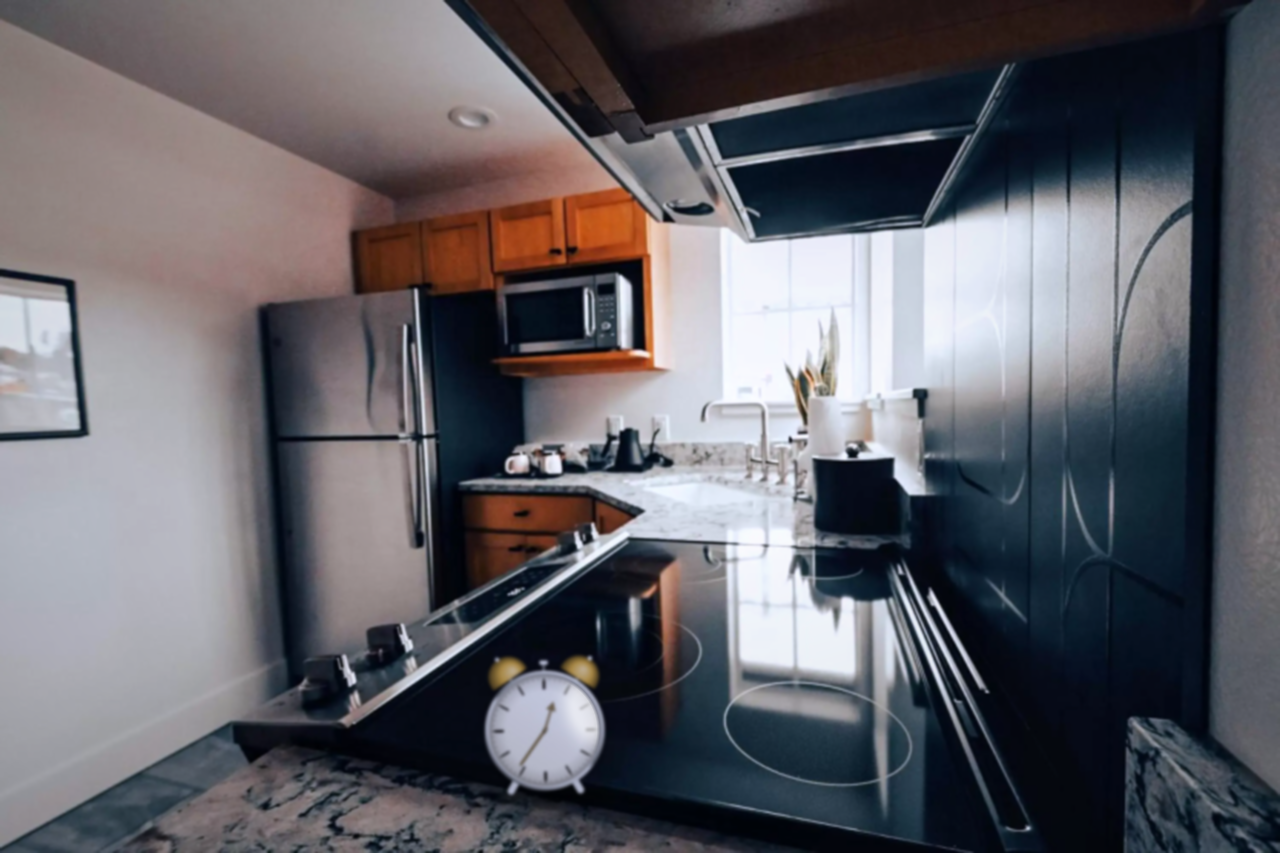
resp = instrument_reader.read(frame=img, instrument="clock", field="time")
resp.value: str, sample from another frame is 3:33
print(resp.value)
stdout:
12:36
